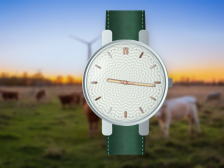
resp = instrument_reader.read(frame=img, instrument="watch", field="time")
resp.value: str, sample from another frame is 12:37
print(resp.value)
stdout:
9:16
